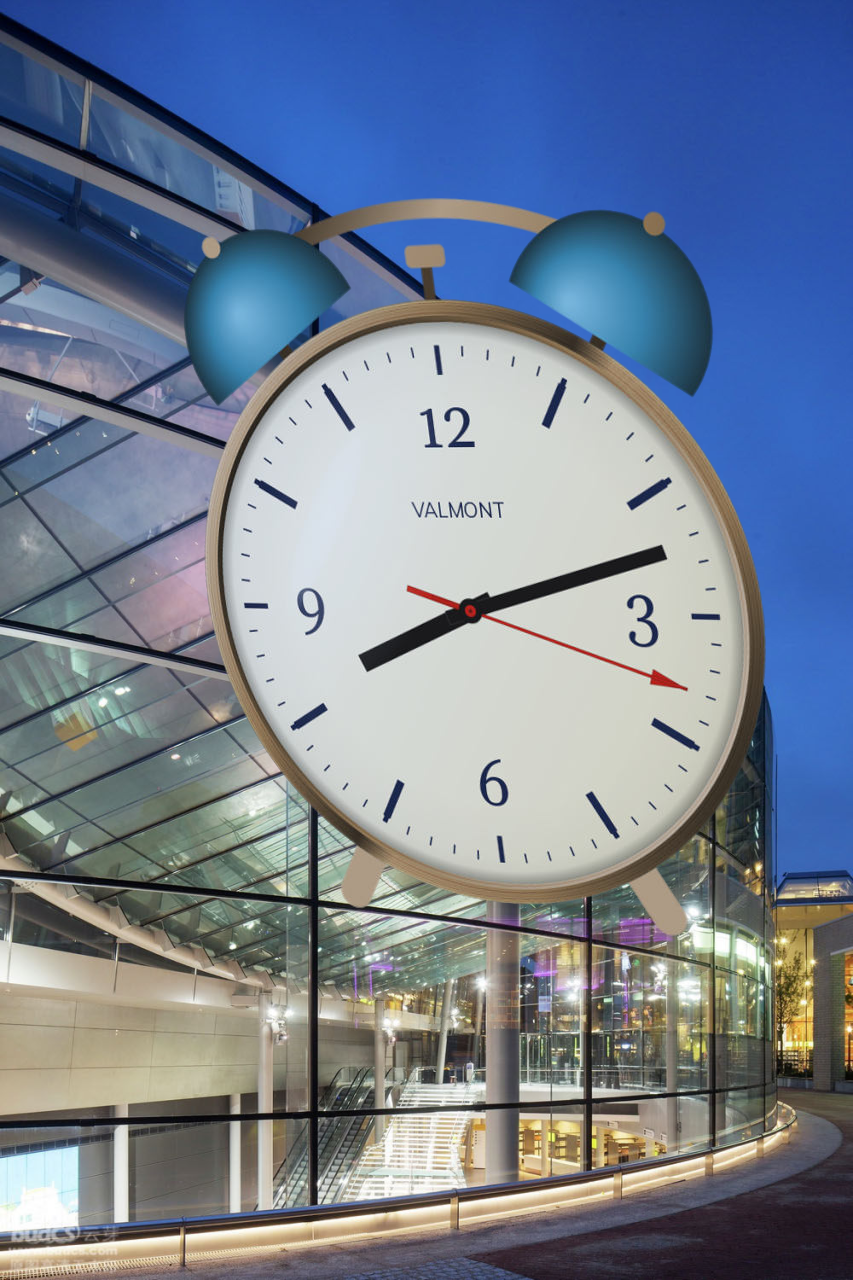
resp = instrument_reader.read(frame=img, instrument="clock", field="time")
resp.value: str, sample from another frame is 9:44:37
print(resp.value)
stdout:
8:12:18
